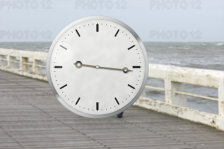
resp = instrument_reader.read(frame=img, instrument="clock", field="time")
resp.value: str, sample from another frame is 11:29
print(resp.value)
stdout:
9:16
